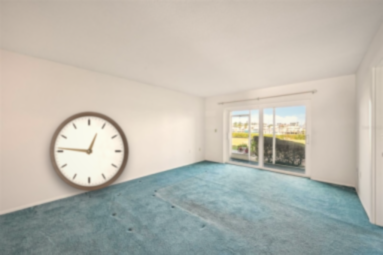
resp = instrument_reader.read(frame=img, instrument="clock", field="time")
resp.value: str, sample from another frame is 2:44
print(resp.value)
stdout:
12:46
